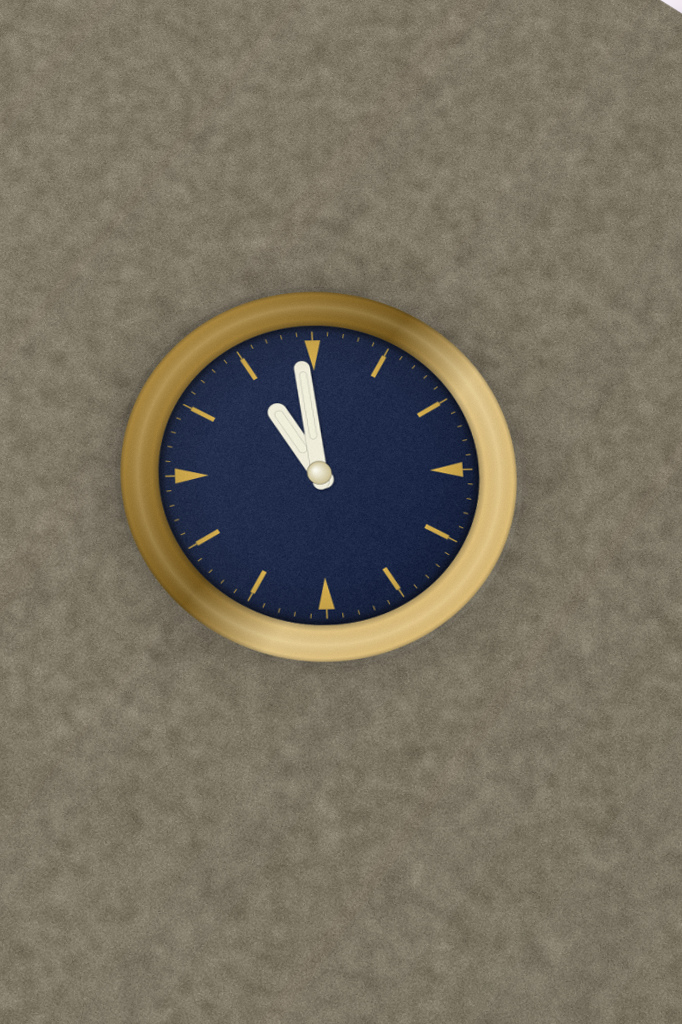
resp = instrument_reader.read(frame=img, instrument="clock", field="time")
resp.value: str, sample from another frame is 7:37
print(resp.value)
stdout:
10:59
